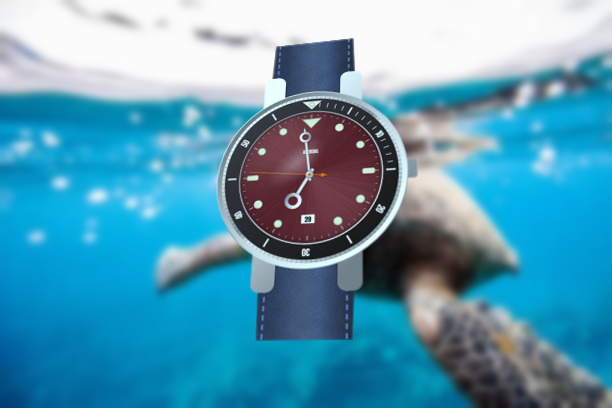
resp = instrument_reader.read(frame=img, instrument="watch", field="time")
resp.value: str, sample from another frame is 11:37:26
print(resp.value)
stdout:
6:58:46
